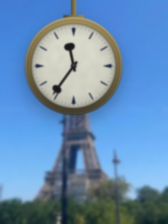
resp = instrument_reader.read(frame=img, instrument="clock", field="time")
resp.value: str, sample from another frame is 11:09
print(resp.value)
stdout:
11:36
